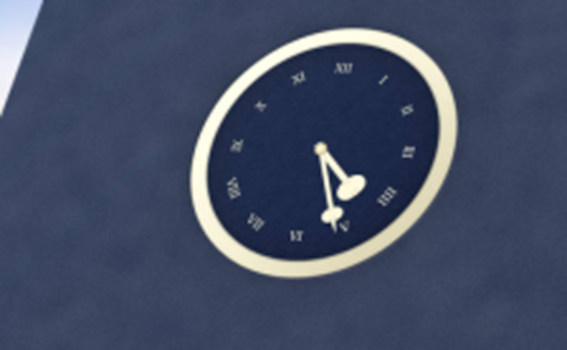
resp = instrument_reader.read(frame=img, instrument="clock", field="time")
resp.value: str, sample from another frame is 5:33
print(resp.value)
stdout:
4:26
